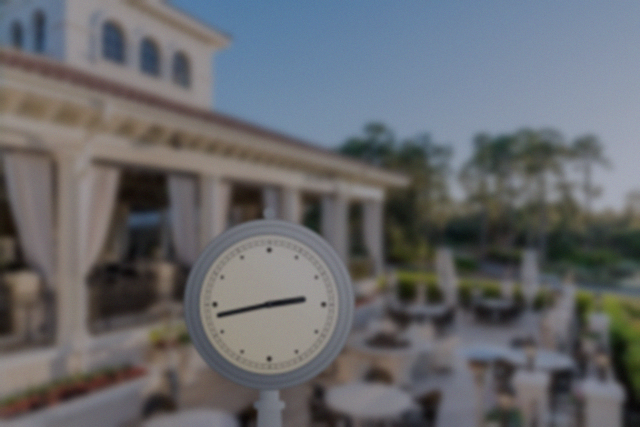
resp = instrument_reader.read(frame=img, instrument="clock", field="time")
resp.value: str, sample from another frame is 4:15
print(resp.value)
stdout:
2:43
